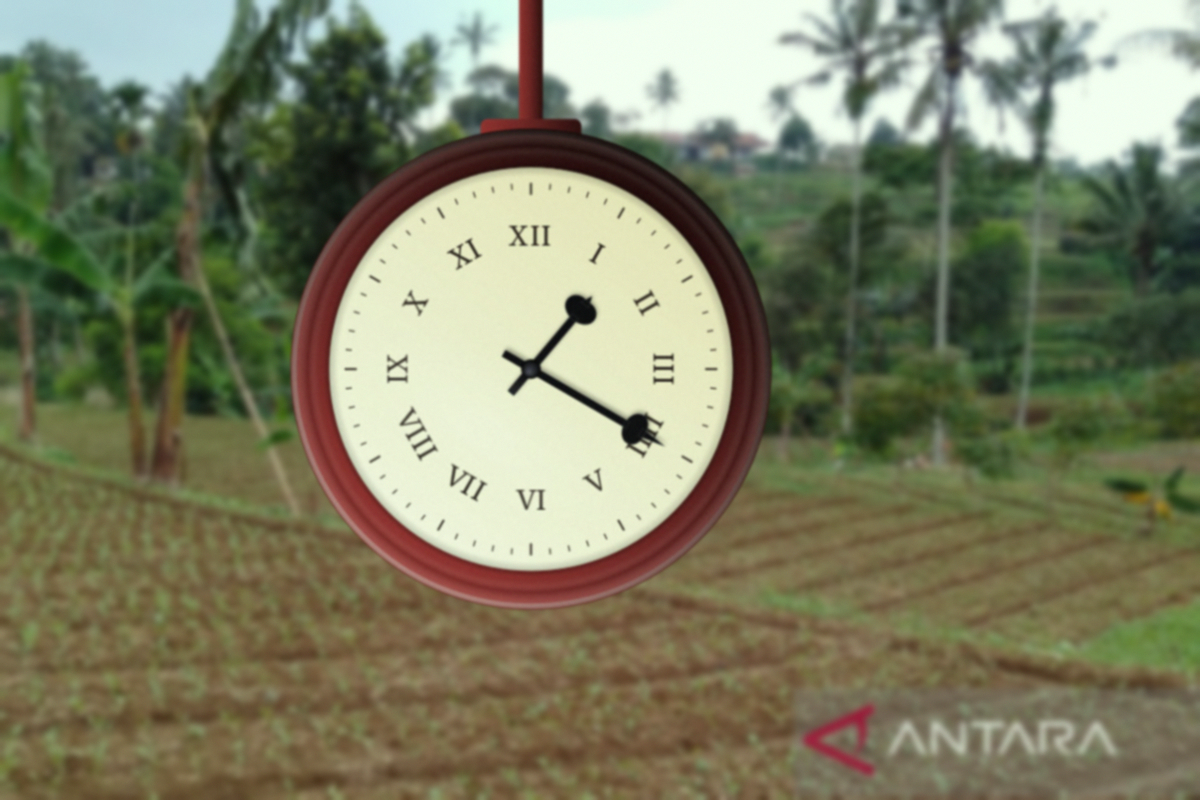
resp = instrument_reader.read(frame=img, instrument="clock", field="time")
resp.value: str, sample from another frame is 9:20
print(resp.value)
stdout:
1:20
